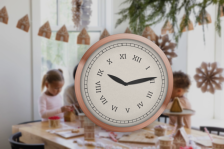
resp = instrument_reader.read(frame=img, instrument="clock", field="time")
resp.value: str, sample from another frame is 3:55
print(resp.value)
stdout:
9:09
